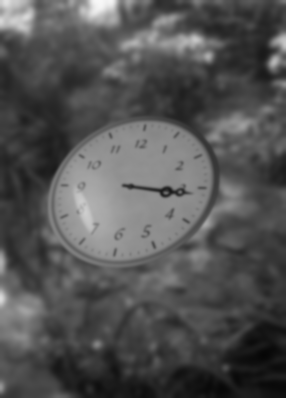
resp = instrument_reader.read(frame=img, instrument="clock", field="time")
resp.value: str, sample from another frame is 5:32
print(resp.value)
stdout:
3:16
